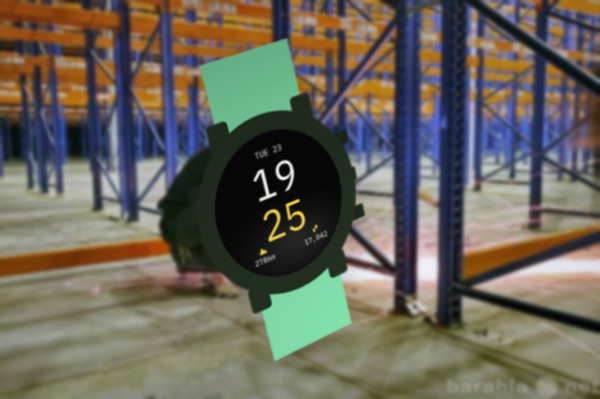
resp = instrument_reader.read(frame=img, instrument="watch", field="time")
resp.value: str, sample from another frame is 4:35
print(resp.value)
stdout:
19:25
